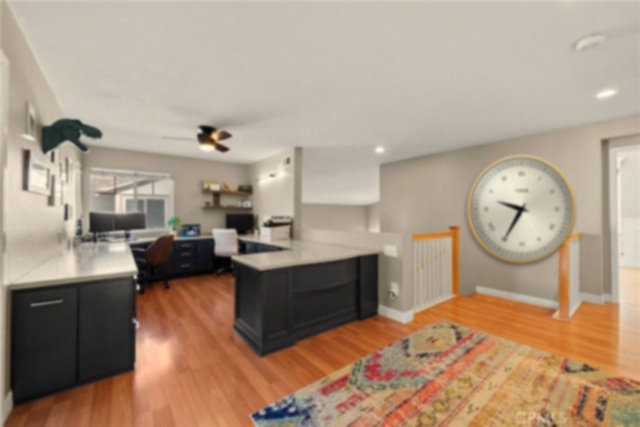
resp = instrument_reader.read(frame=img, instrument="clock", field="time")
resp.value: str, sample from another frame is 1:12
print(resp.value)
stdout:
9:35
